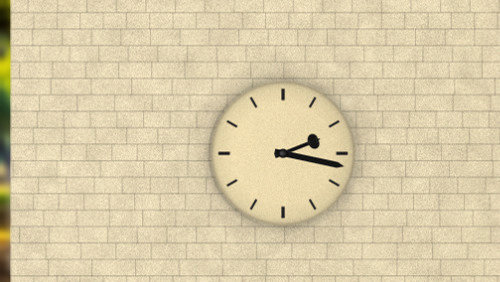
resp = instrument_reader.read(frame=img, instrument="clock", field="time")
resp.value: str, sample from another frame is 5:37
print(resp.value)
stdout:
2:17
